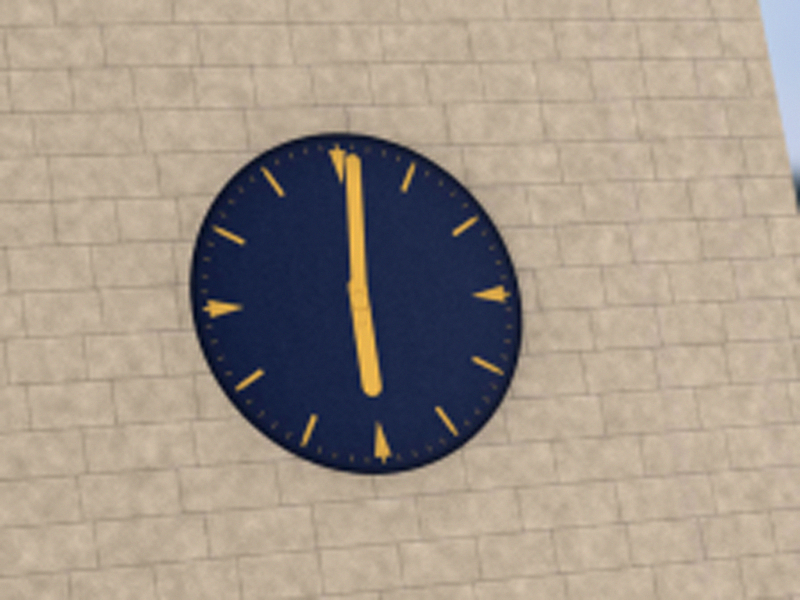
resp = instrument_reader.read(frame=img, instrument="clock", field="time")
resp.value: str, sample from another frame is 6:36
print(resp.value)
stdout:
6:01
